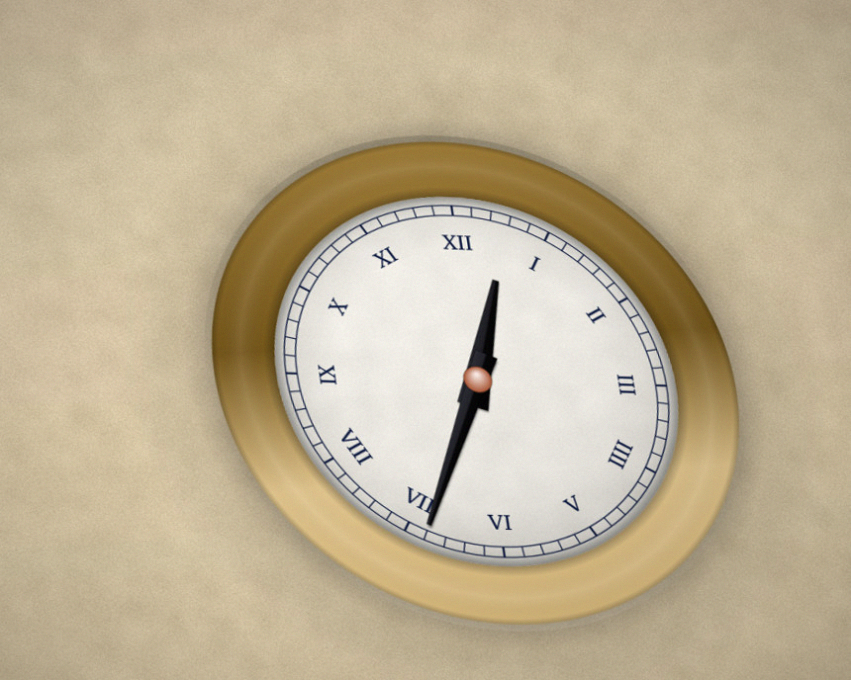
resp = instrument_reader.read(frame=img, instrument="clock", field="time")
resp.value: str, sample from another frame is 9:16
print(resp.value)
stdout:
12:34
